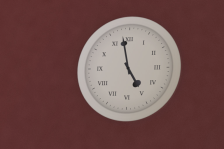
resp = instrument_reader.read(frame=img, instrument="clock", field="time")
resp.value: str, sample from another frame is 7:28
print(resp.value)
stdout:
4:58
